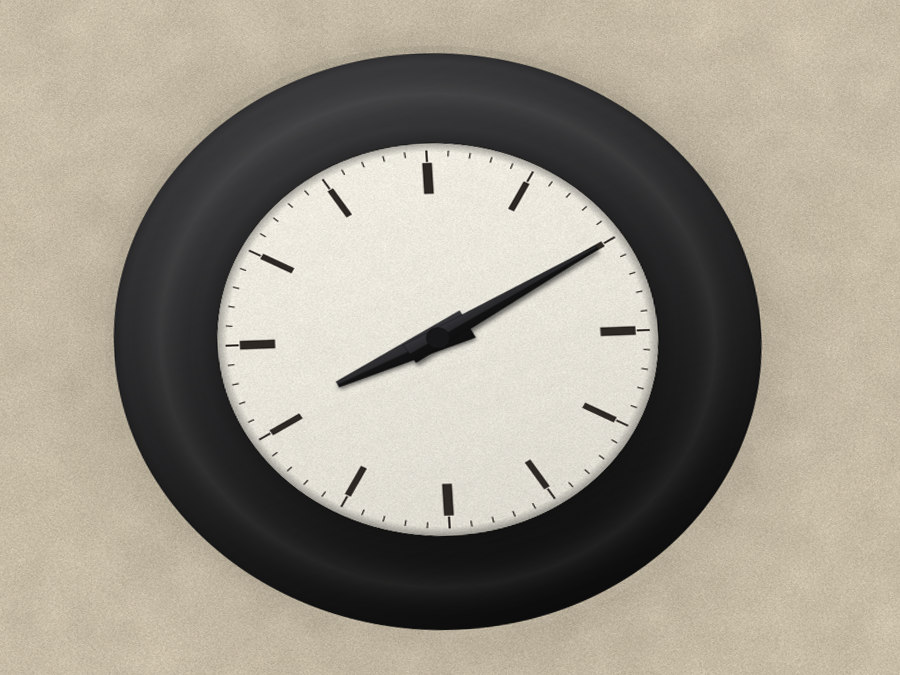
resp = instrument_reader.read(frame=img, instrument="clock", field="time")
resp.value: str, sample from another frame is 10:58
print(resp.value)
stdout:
8:10
